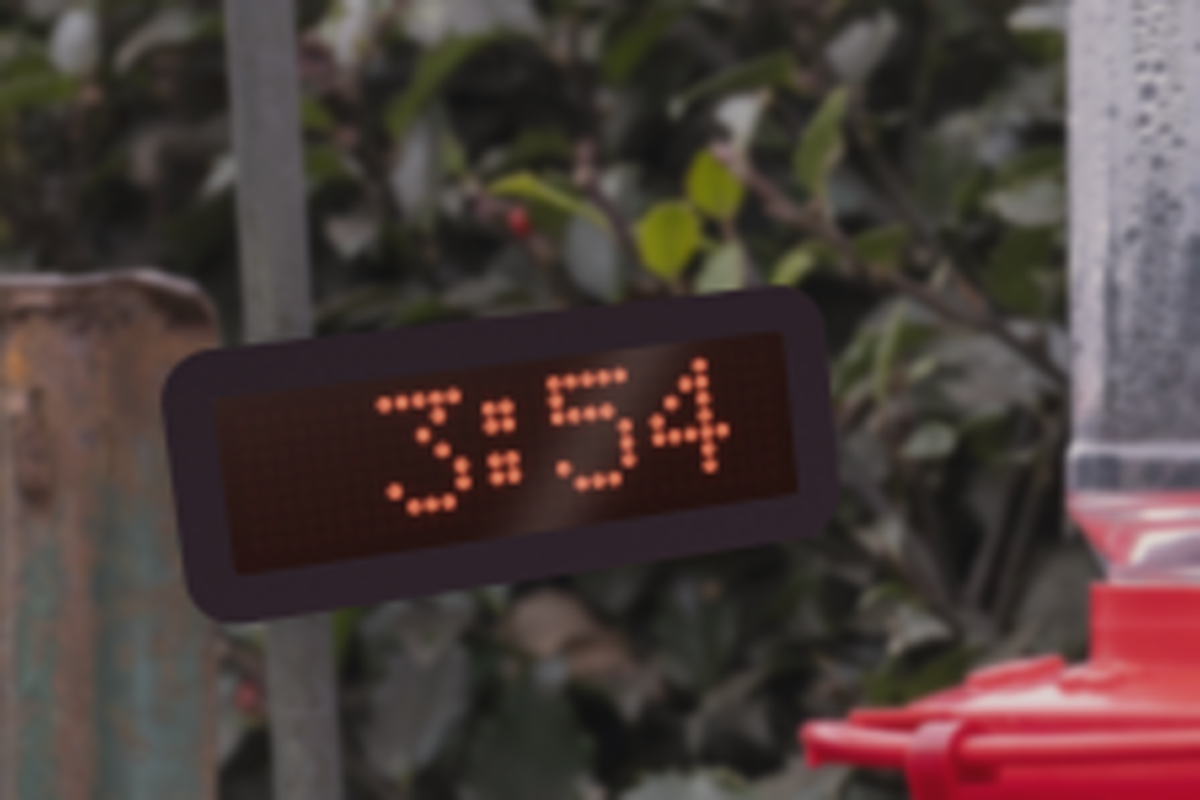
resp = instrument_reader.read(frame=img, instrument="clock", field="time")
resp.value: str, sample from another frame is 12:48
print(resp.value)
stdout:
3:54
